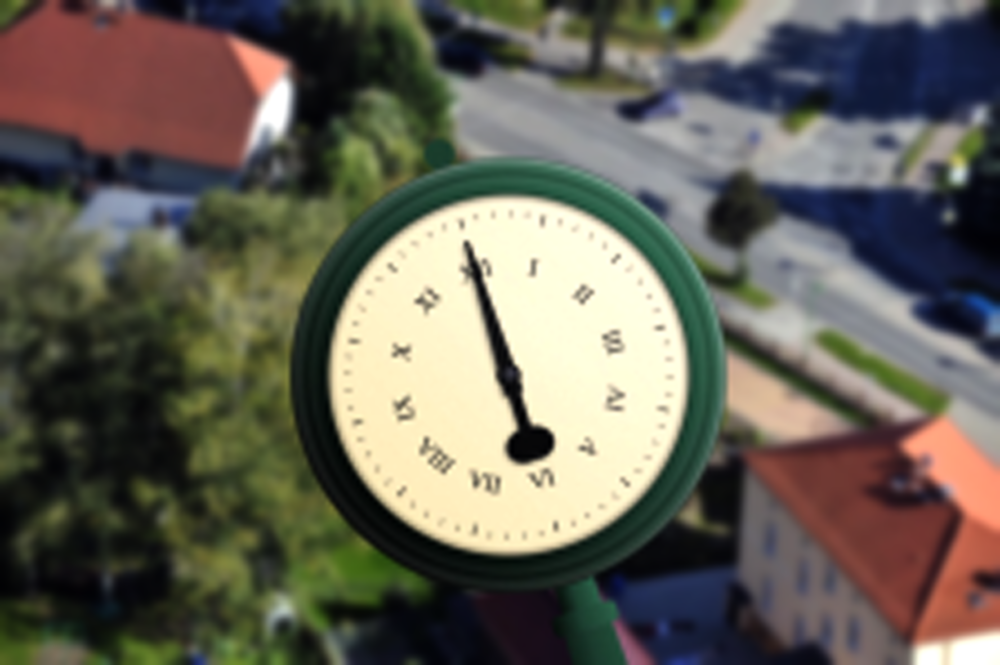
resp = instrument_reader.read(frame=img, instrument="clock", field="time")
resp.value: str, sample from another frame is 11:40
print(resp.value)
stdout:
6:00
